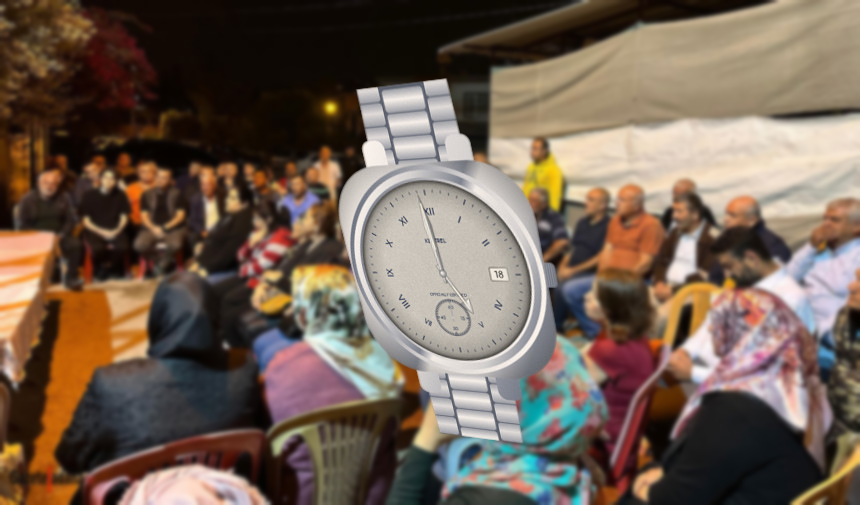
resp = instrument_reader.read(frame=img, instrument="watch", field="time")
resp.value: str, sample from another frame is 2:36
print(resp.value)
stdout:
4:59
